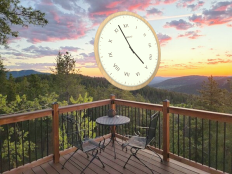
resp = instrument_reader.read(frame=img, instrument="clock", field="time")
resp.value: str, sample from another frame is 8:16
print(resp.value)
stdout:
4:57
